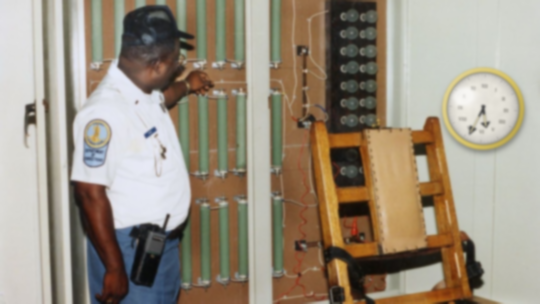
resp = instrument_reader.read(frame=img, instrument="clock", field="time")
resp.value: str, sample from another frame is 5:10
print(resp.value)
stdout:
5:34
